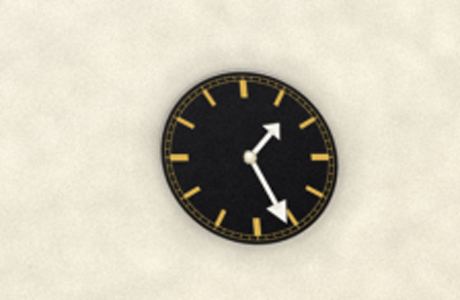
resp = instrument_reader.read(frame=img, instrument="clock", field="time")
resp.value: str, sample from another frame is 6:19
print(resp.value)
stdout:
1:26
